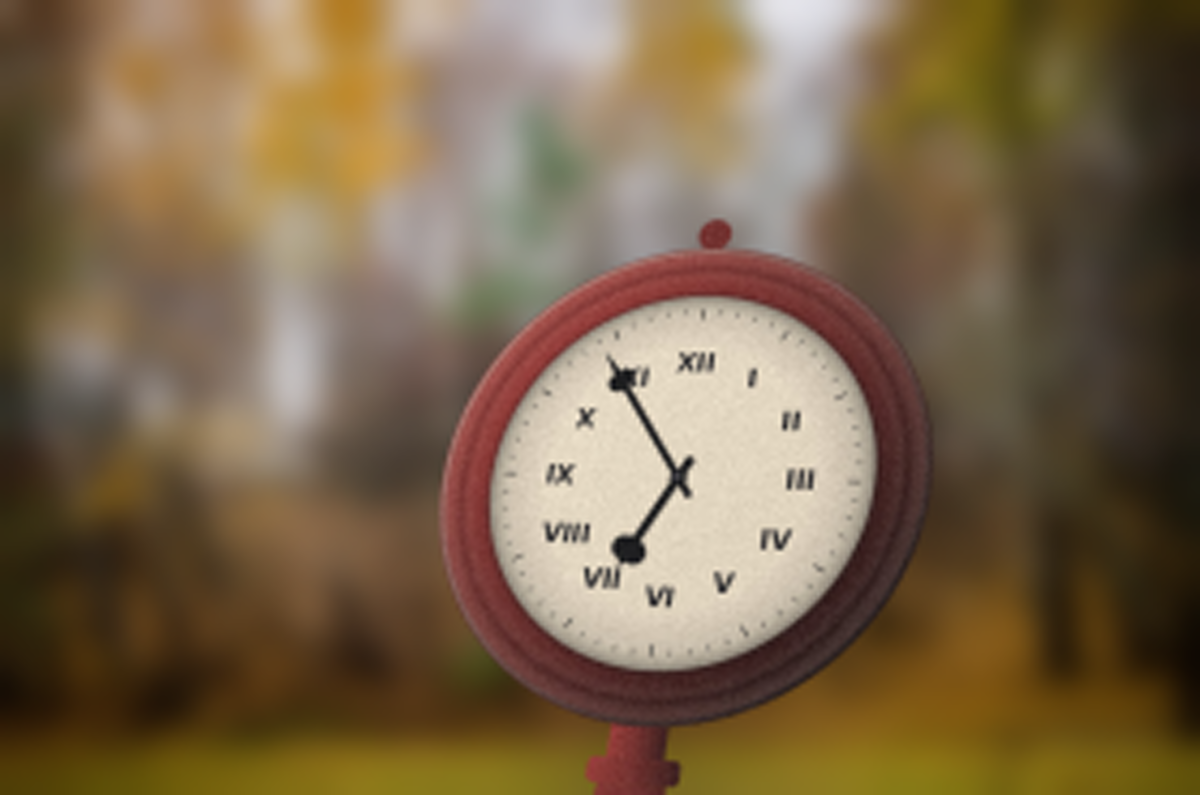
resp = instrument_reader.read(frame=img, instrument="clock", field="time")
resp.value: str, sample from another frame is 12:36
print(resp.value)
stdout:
6:54
